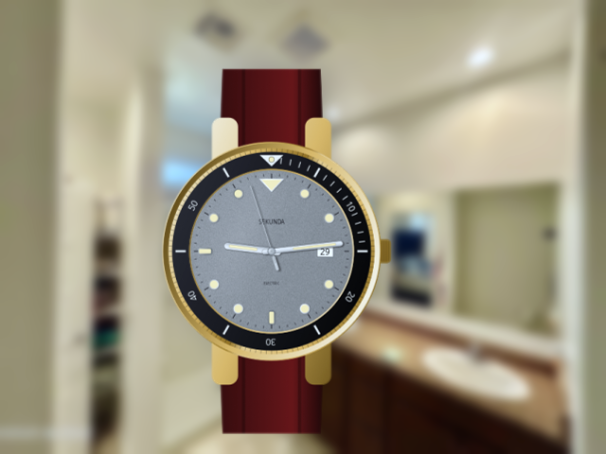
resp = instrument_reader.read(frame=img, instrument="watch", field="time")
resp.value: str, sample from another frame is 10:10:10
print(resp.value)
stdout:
9:13:57
